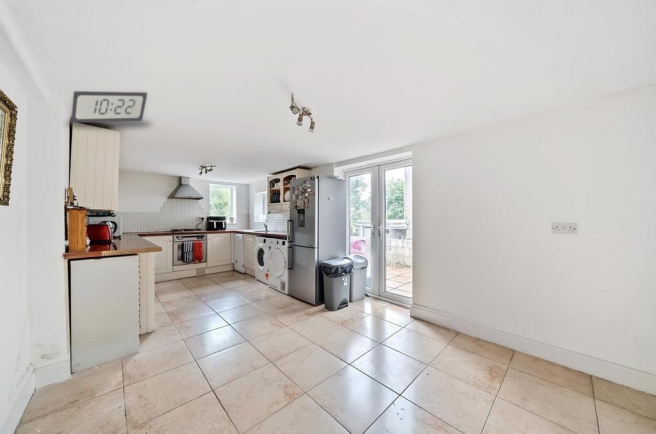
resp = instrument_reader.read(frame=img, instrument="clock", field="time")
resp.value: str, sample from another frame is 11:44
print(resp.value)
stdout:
10:22
